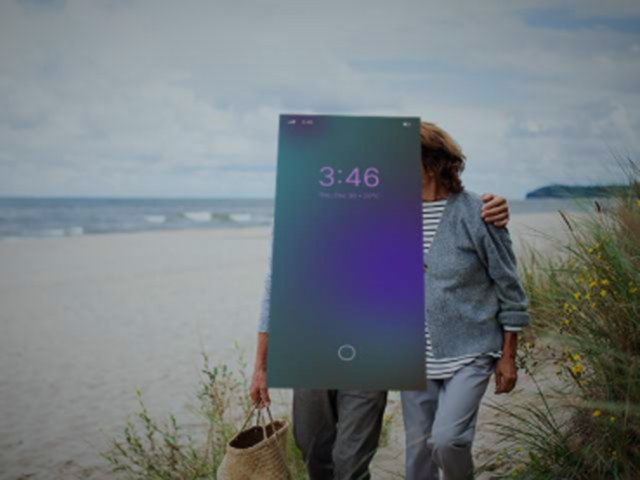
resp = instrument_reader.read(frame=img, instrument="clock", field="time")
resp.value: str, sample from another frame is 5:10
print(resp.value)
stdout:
3:46
